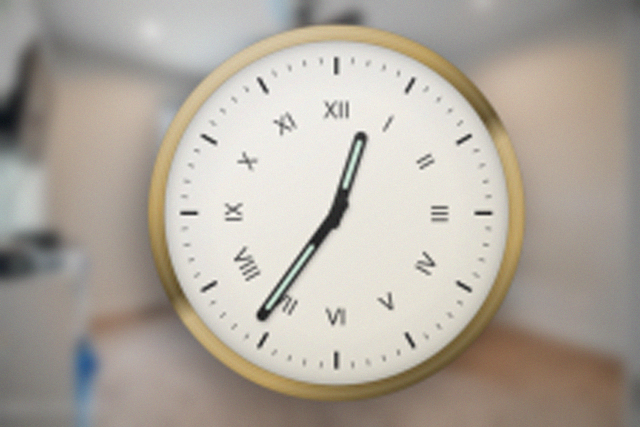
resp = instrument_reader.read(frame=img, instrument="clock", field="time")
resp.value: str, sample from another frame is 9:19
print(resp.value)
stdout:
12:36
